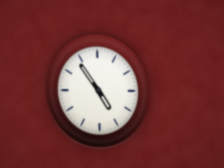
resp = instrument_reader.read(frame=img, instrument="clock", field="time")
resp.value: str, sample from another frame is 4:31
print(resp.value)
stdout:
4:54
